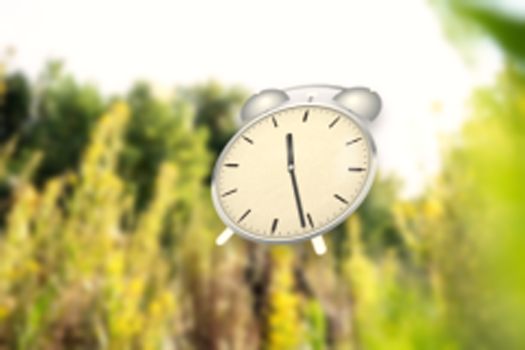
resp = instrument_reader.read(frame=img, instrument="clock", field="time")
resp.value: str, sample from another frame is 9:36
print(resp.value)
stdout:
11:26
